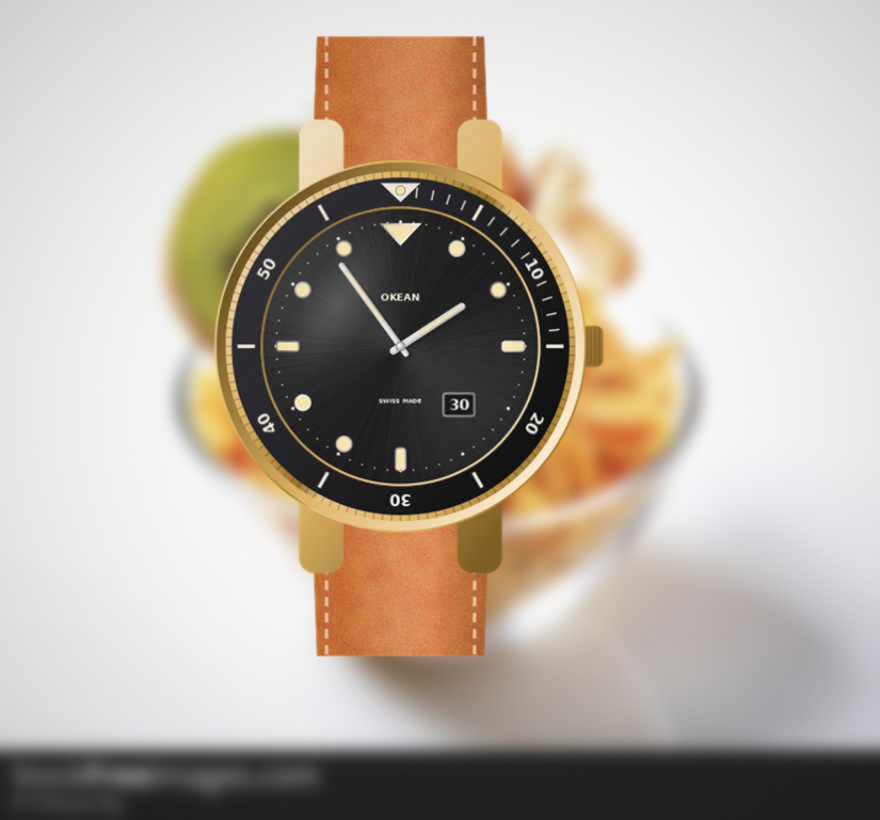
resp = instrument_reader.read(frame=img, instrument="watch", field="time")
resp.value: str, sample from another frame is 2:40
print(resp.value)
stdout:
1:54
